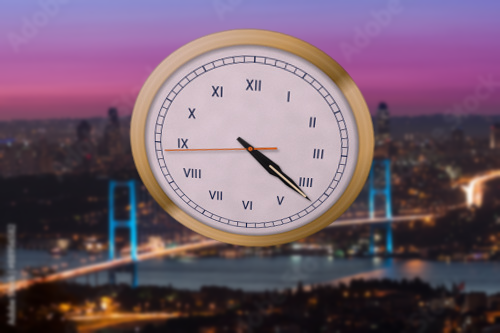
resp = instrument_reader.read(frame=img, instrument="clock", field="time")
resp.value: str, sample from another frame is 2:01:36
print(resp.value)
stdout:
4:21:44
